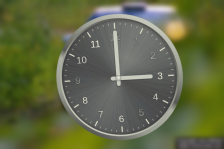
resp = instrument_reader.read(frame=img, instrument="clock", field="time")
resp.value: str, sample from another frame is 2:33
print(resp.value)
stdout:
3:00
